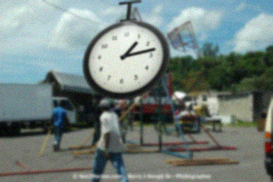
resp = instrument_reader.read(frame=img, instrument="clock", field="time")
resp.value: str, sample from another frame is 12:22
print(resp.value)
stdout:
1:13
